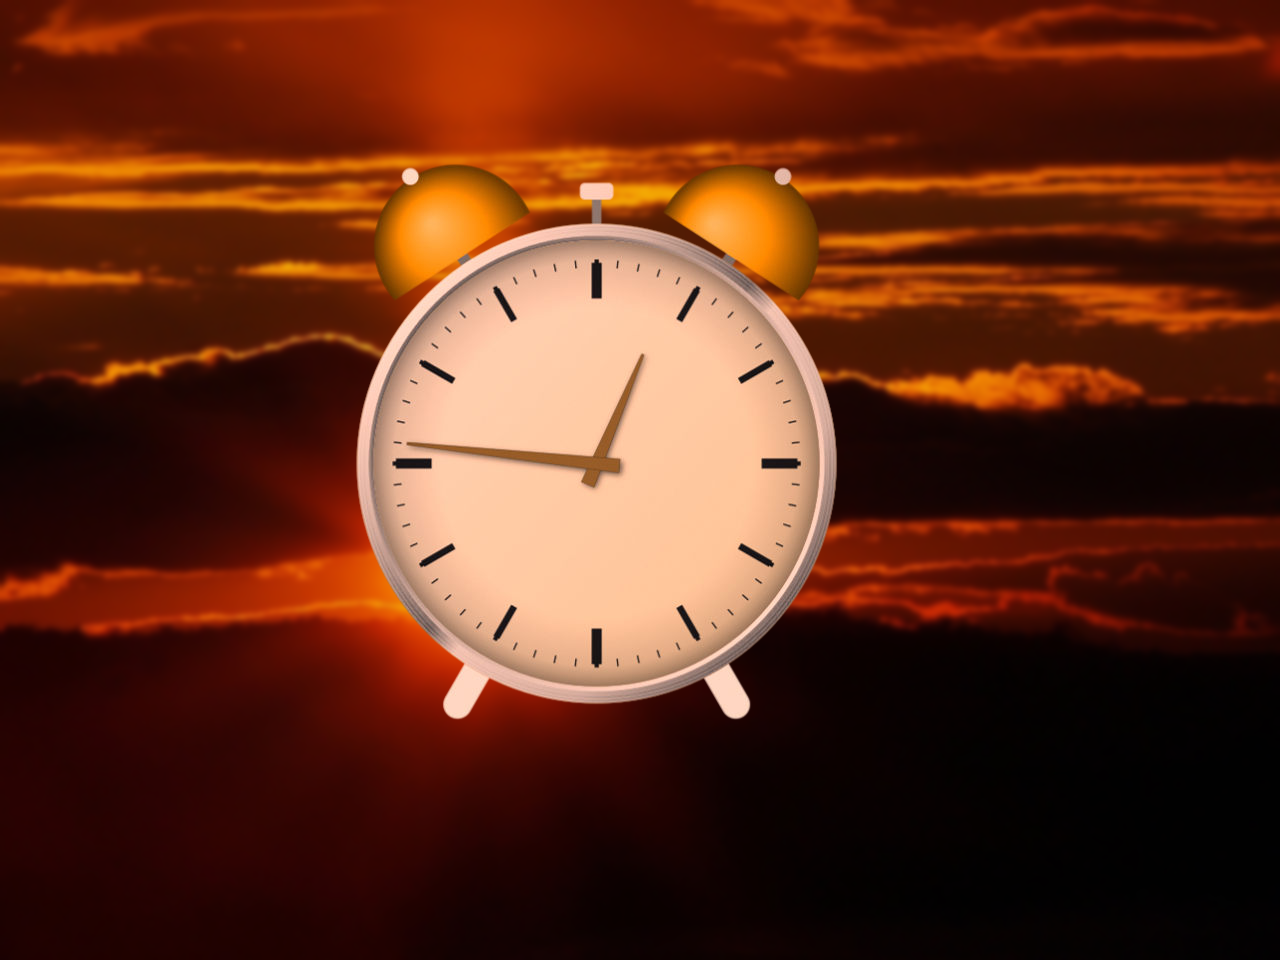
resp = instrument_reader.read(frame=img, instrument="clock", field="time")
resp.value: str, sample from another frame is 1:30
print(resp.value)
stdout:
12:46
